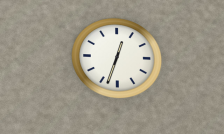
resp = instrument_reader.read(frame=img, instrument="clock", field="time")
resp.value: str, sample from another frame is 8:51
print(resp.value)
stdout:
12:33
